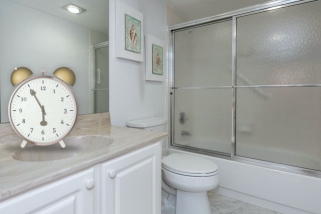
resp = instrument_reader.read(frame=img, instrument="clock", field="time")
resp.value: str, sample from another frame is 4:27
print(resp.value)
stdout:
5:55
